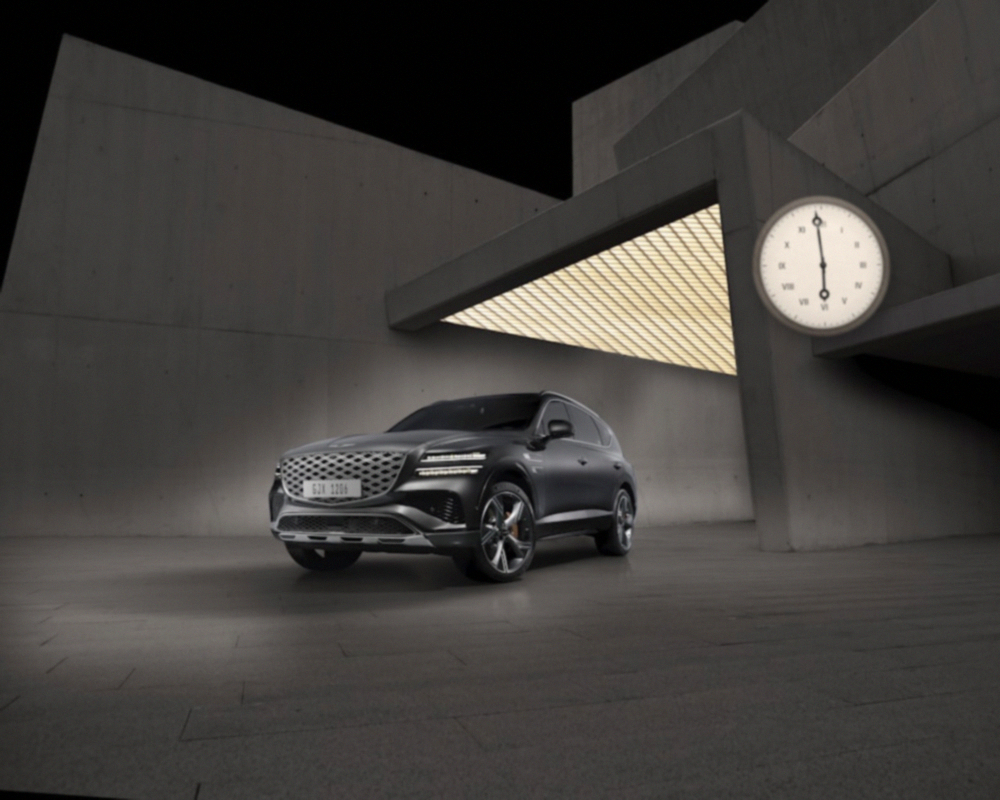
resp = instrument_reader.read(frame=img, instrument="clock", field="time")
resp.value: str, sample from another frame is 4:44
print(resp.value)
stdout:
5:59
